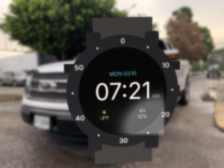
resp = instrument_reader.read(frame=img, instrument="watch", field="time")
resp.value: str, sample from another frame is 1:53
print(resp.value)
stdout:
7:21
